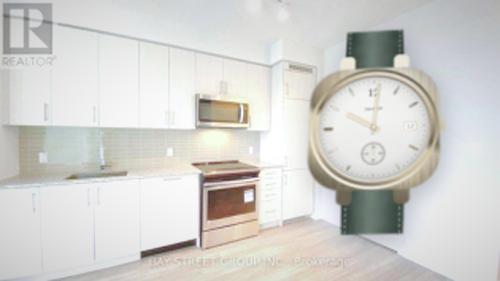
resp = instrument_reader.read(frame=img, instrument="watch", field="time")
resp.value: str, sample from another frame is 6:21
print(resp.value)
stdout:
10:01
